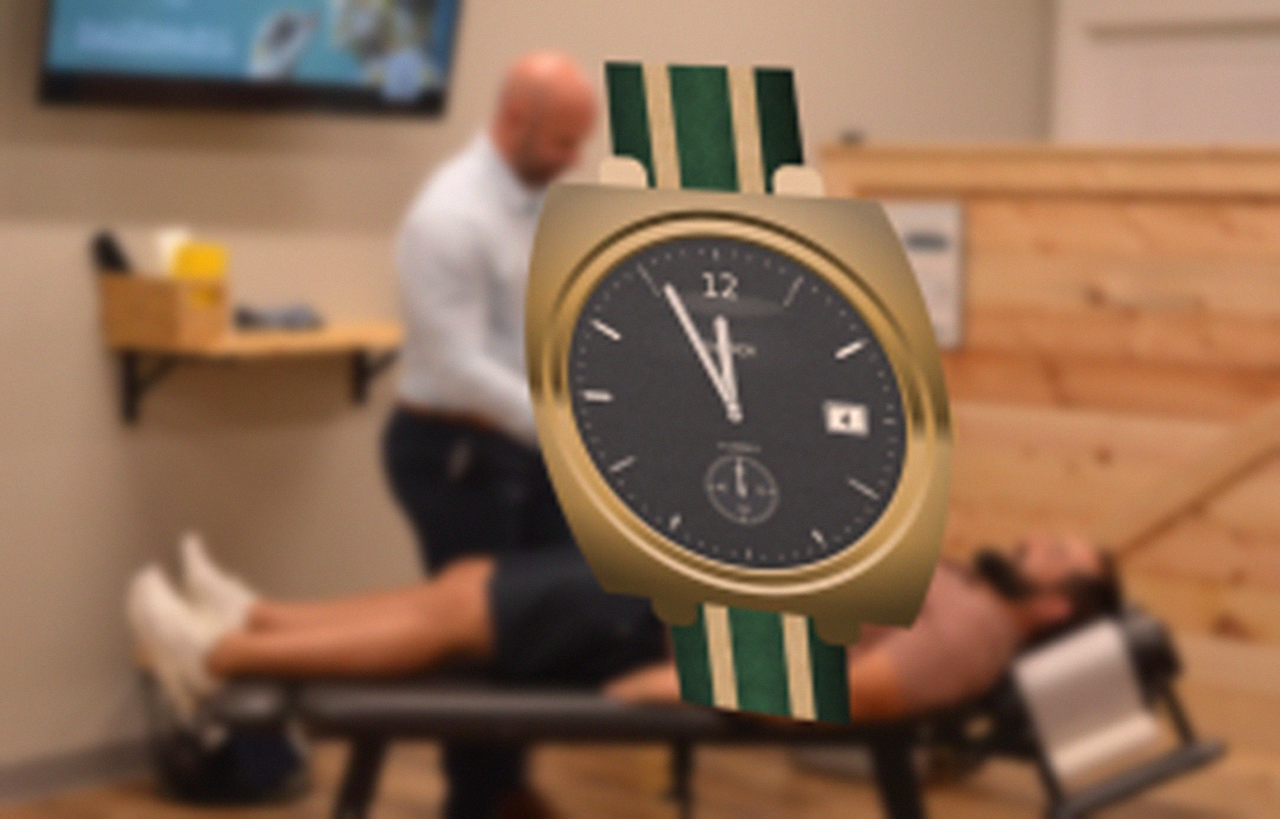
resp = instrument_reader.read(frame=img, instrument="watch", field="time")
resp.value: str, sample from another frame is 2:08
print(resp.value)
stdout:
11:56
